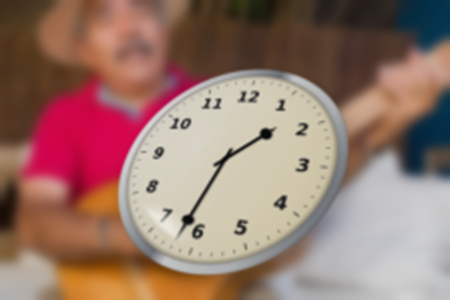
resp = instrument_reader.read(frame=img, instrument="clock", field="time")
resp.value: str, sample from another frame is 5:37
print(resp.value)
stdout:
1:32
